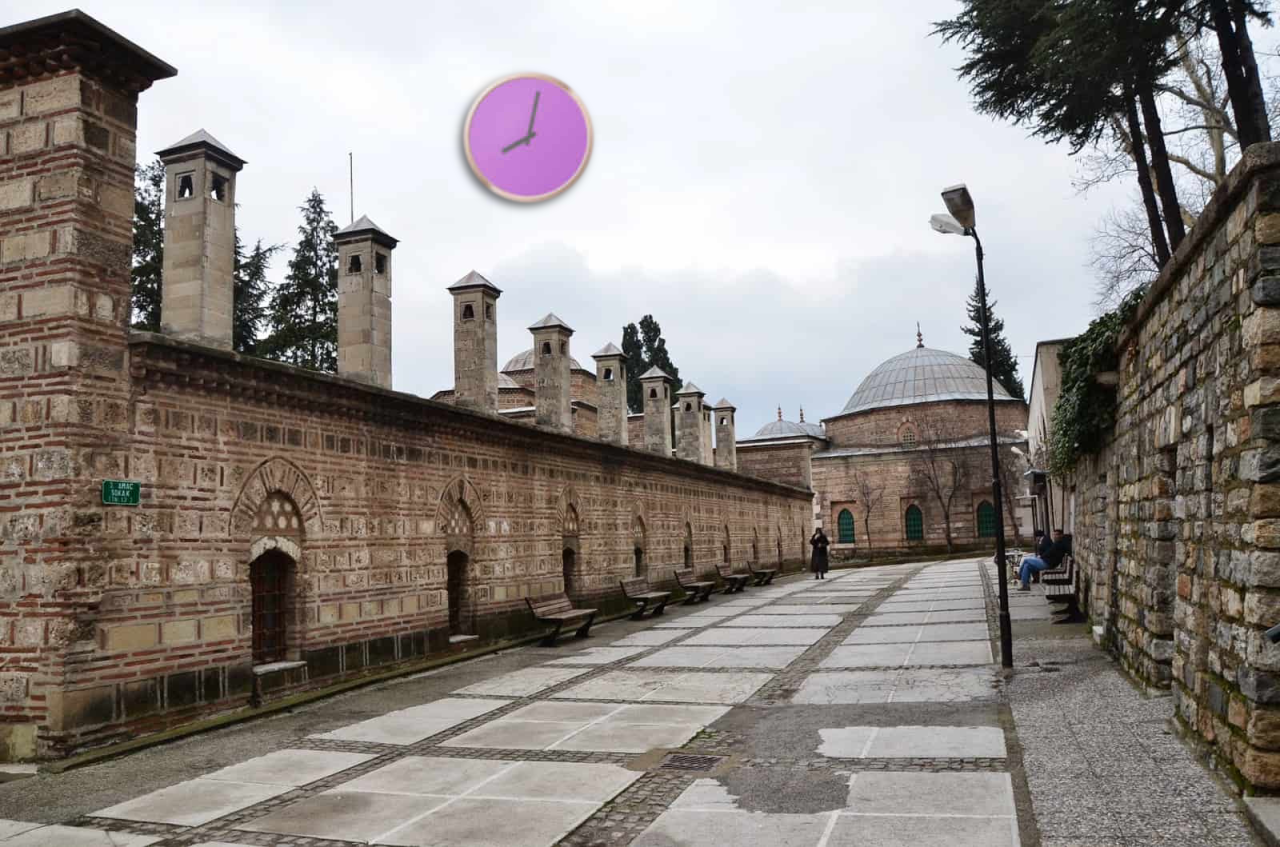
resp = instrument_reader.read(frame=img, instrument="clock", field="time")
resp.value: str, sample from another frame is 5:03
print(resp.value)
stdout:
8:02
